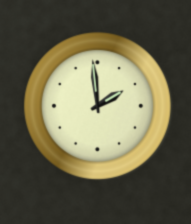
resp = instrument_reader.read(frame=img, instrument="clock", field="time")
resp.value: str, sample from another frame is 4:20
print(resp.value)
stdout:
1:59
